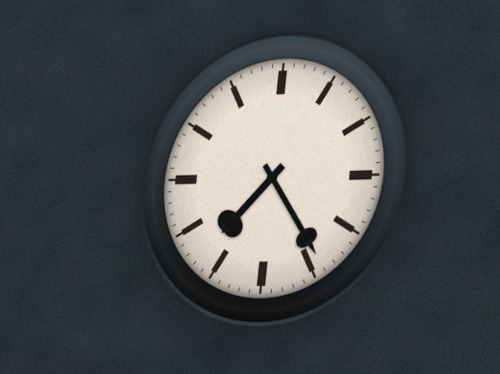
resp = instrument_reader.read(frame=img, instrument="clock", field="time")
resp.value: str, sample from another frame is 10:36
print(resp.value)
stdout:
7:24
